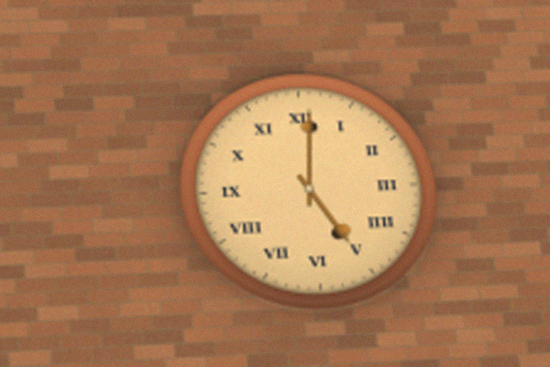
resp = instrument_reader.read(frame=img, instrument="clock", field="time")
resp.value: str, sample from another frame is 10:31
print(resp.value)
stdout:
5:01
